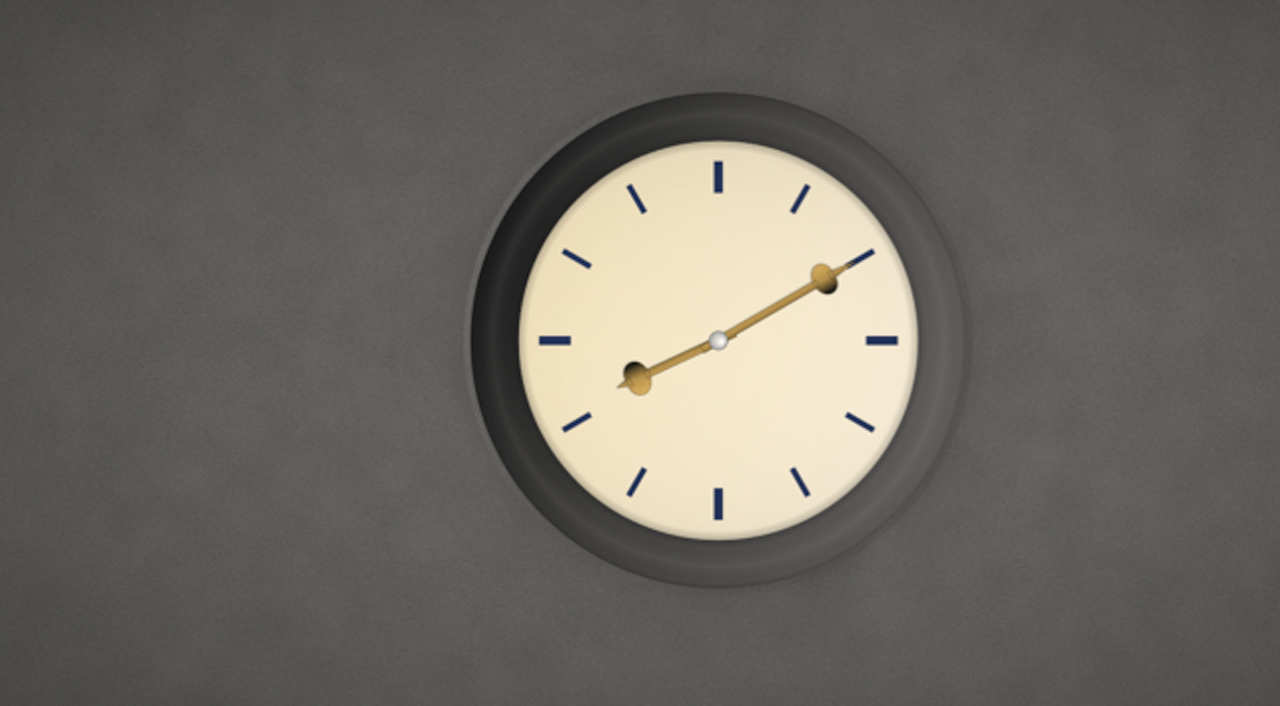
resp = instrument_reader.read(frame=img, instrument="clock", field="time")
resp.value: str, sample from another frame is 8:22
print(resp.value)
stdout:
8:10
